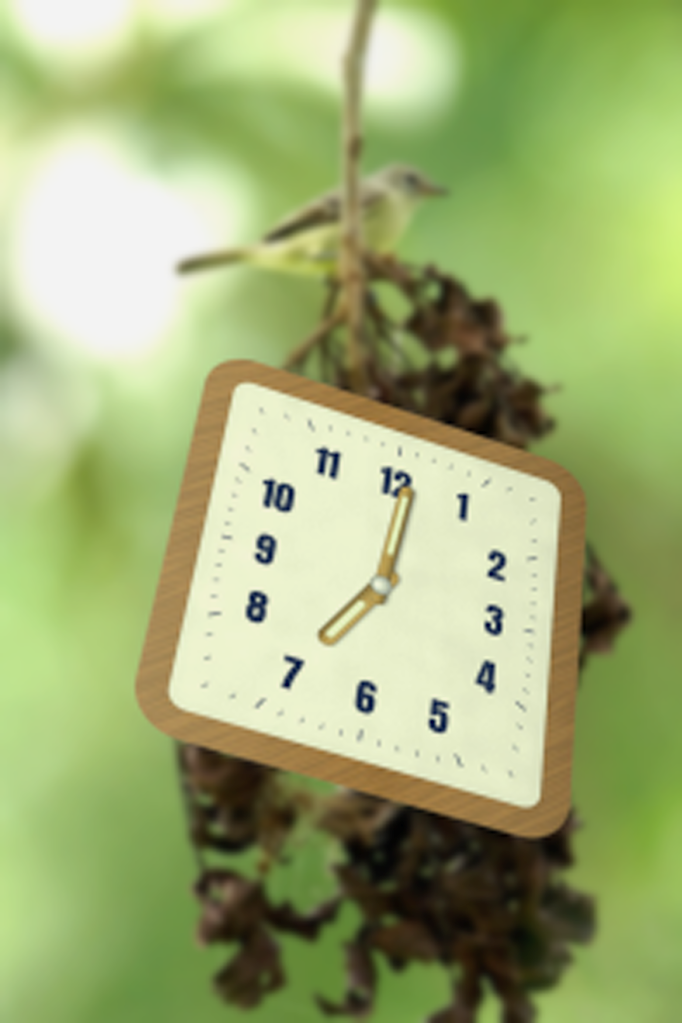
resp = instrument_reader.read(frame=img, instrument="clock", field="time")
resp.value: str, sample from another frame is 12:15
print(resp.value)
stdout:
7:01
